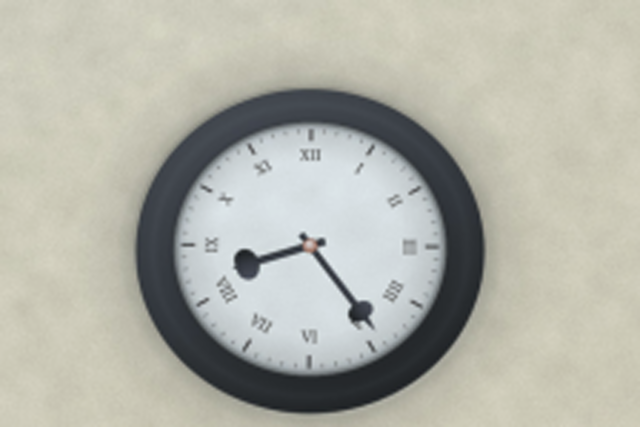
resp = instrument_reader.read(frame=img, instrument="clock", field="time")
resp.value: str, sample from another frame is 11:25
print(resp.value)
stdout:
8:24
